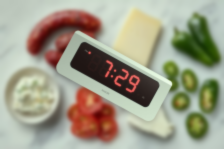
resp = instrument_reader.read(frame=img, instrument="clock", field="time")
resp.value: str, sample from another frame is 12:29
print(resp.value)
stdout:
7:29
